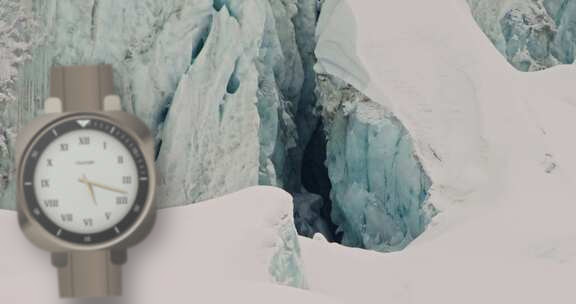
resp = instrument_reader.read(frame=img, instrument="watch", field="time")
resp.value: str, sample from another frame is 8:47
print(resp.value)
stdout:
5:18
